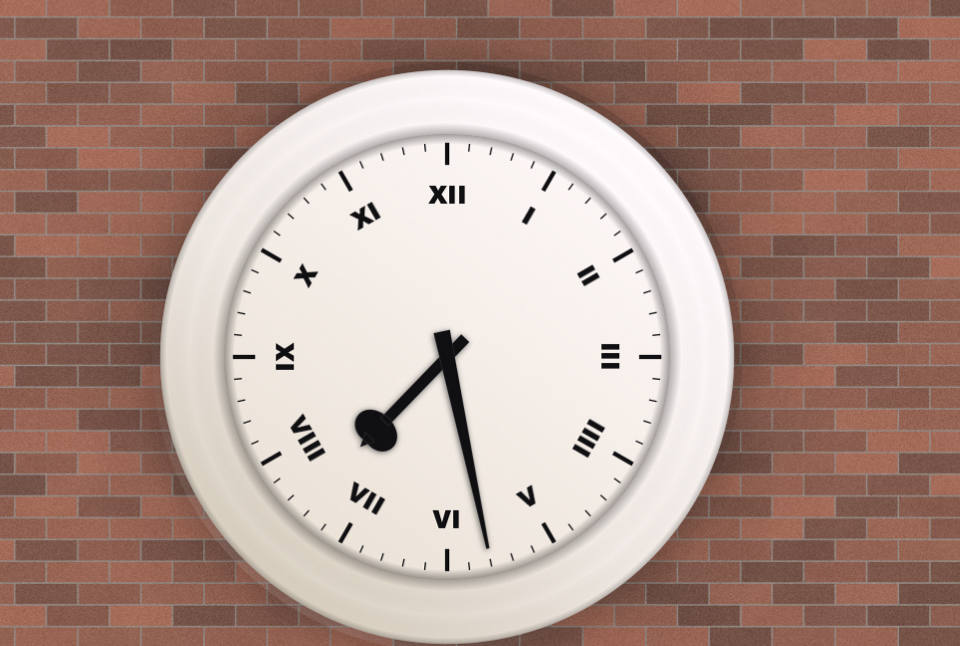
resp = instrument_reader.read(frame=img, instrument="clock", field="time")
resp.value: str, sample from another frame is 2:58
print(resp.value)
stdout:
7:28
